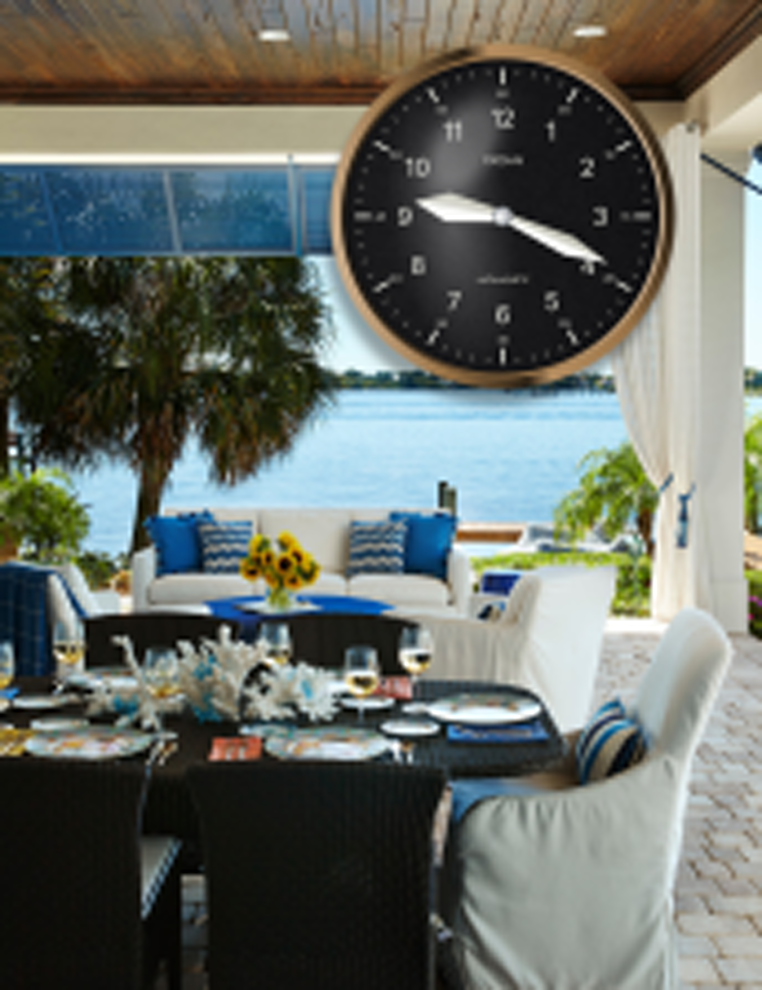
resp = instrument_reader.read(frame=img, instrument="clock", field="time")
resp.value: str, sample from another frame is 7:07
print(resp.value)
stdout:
9:19
